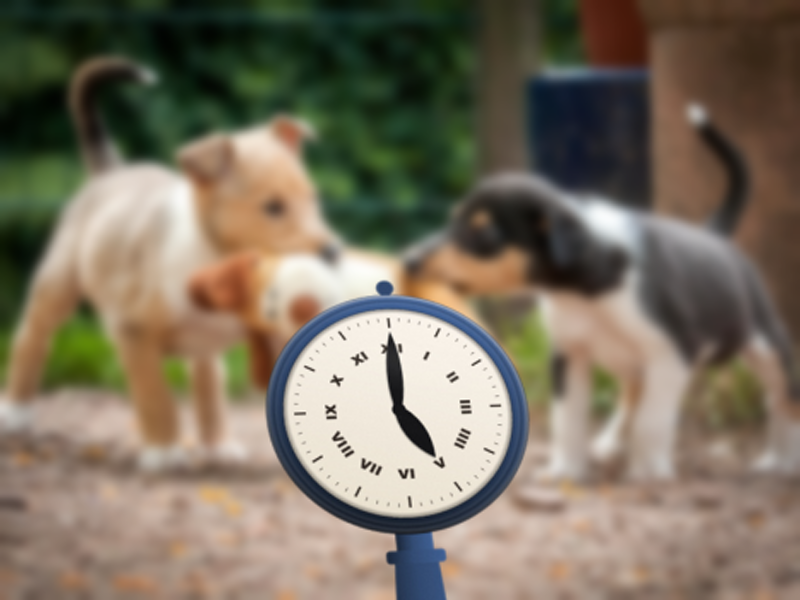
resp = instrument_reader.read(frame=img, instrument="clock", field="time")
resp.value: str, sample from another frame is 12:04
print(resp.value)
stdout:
5:00
